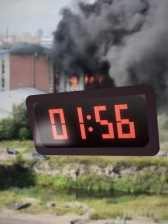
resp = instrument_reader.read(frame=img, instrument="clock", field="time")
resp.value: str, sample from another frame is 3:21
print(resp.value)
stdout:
1:56
